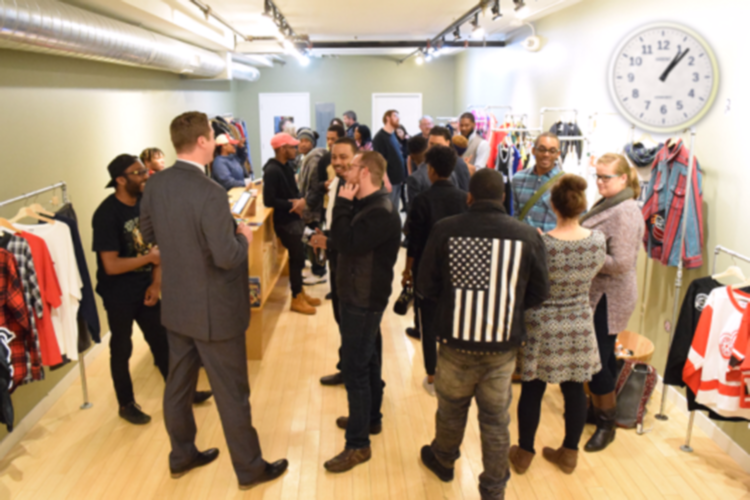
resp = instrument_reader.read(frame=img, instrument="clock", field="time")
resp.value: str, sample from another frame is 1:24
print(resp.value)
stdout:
1:07
